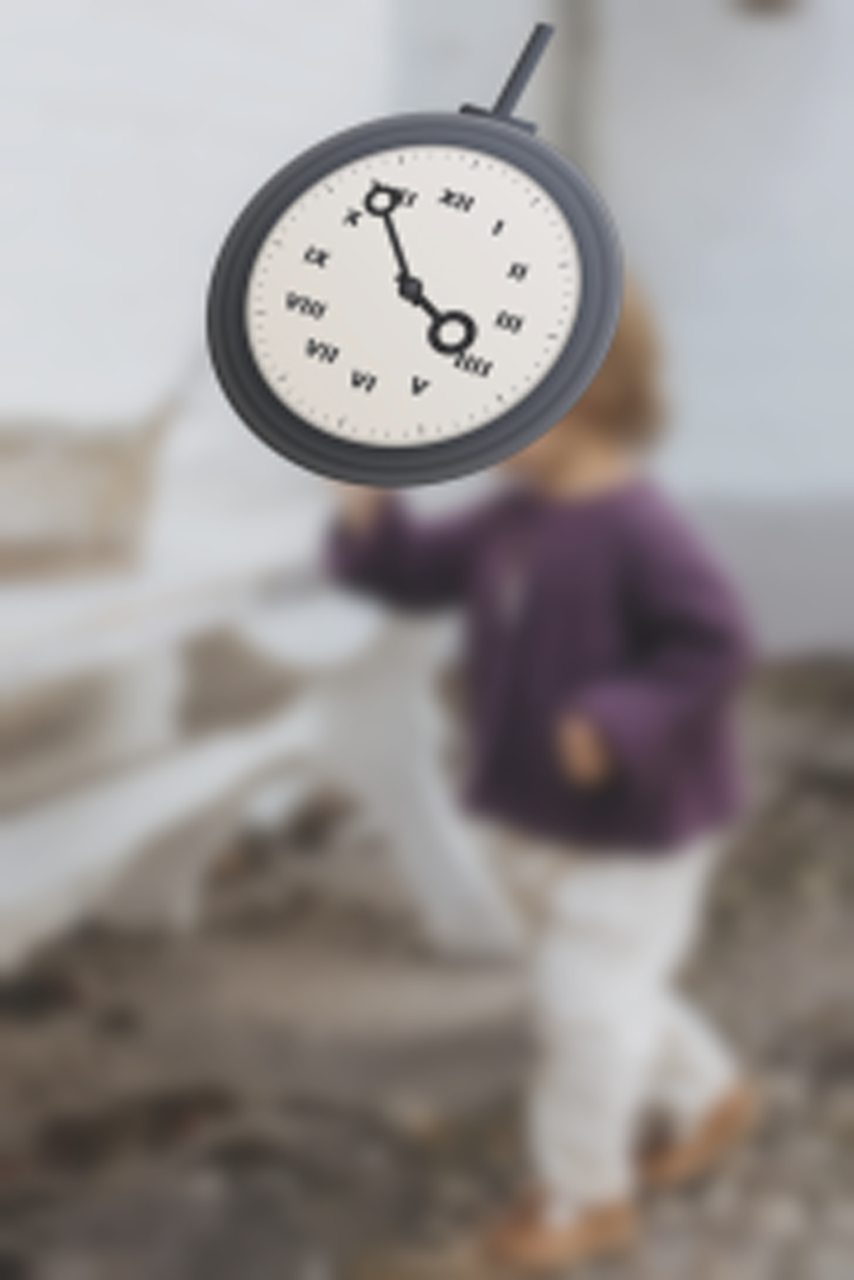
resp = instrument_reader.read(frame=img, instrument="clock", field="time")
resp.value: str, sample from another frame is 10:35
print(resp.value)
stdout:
3:53
